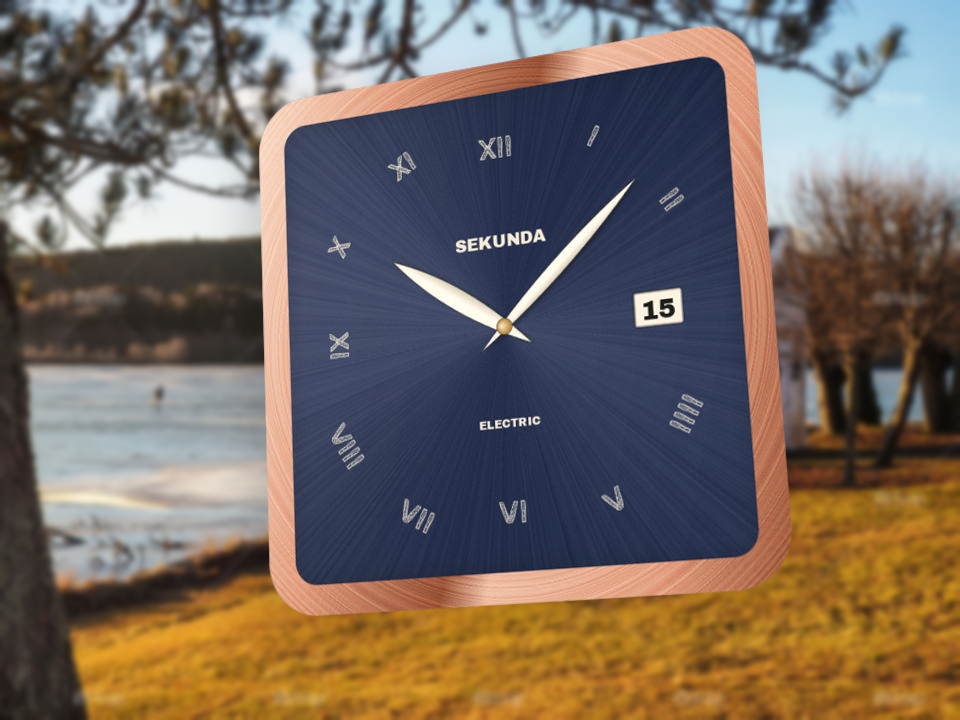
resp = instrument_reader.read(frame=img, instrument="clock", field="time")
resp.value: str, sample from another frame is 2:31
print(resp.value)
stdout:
10:08
